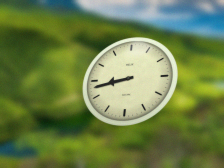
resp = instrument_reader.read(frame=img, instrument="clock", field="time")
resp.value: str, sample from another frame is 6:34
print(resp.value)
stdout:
8:43
